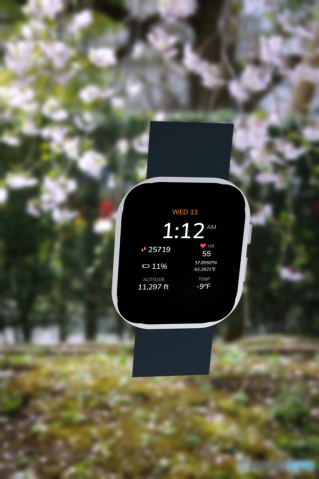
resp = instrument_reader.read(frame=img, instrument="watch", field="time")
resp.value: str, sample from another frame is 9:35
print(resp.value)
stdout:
1:12
